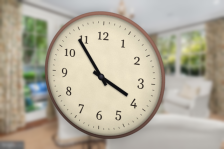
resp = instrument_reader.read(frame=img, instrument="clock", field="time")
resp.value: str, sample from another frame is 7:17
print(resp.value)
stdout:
3:54
